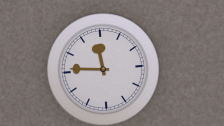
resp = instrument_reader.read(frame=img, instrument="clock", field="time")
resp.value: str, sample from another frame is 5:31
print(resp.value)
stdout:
11:46
